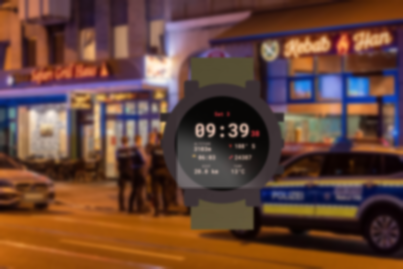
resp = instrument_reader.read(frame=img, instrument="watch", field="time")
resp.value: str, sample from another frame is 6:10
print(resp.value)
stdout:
9:39
